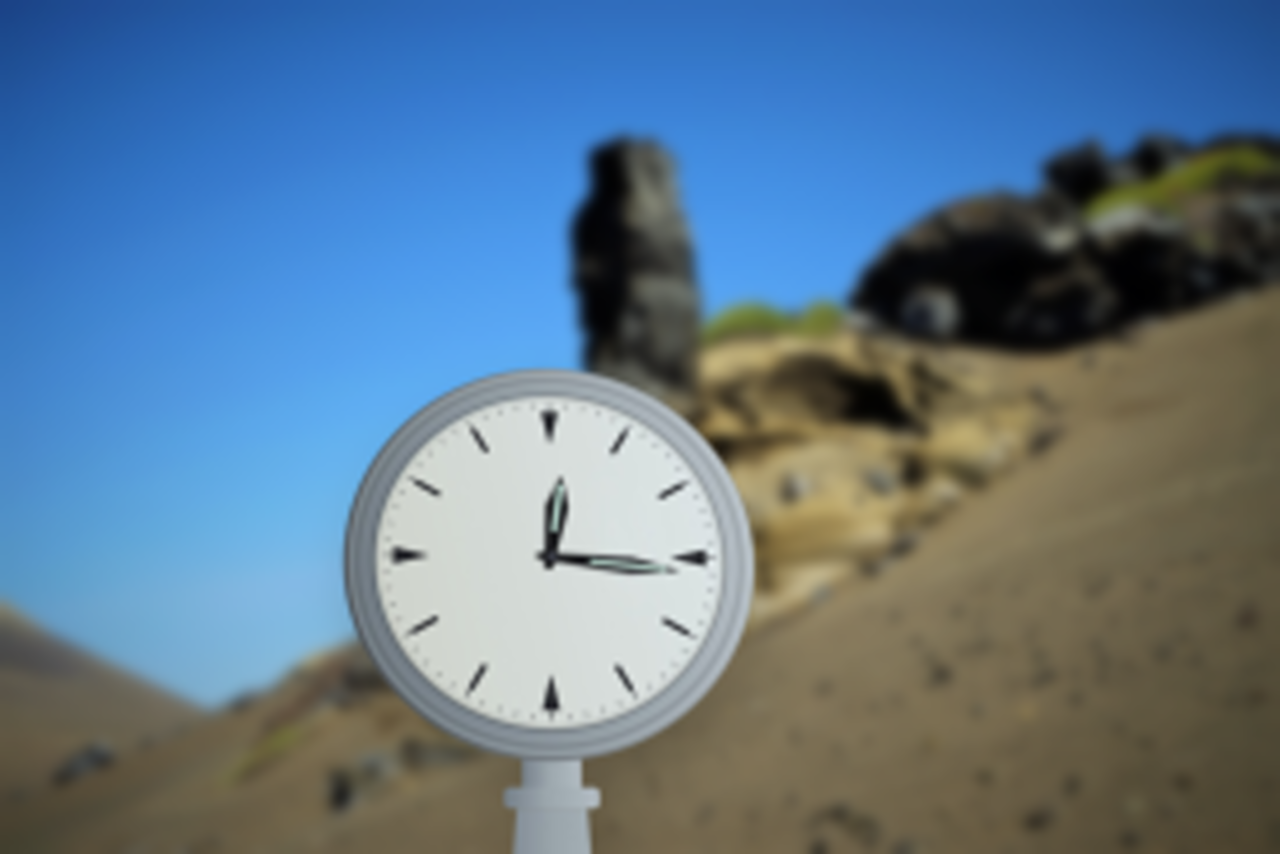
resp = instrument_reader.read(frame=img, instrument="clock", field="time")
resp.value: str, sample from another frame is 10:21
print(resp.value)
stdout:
12:16
